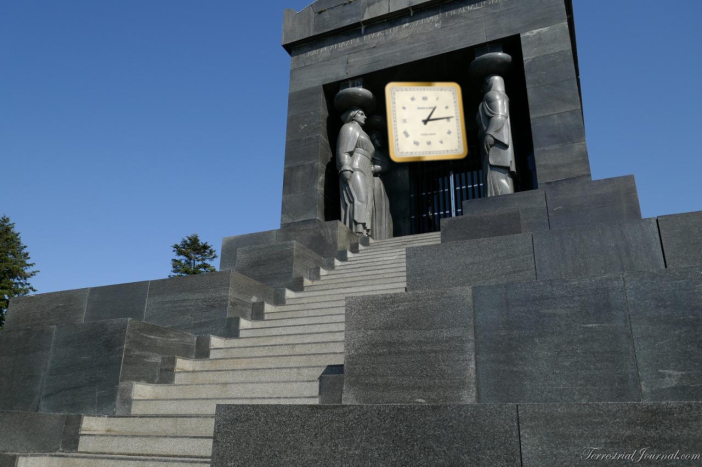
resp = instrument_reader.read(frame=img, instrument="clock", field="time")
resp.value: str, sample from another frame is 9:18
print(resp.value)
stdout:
1:14
